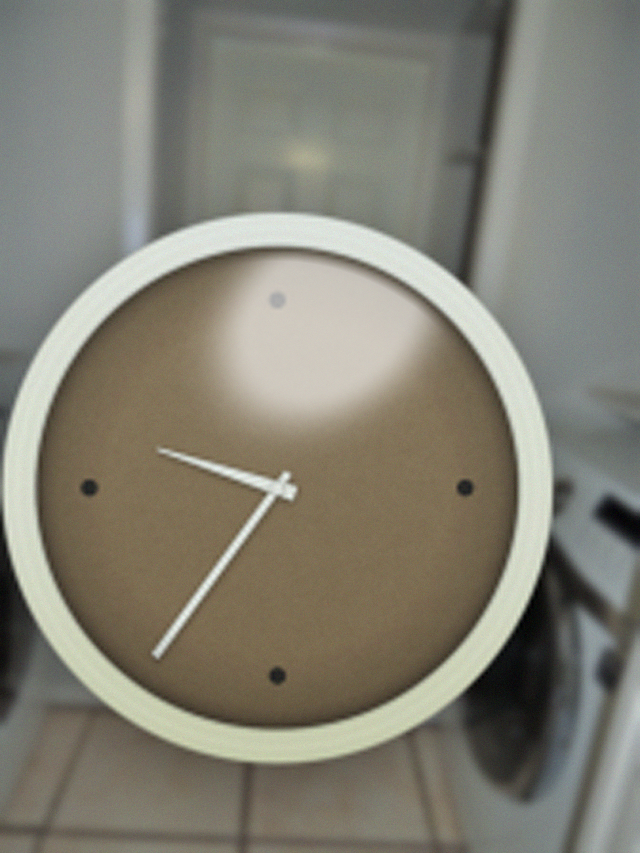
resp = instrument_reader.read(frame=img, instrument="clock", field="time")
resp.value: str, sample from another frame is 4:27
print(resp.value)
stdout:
9:36
